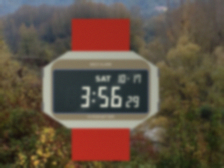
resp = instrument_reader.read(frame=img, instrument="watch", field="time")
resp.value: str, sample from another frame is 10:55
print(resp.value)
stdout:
3:56
